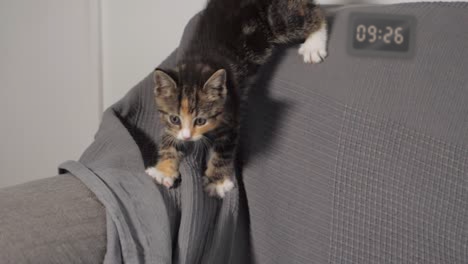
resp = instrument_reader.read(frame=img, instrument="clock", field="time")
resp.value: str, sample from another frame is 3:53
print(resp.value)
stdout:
9:26
